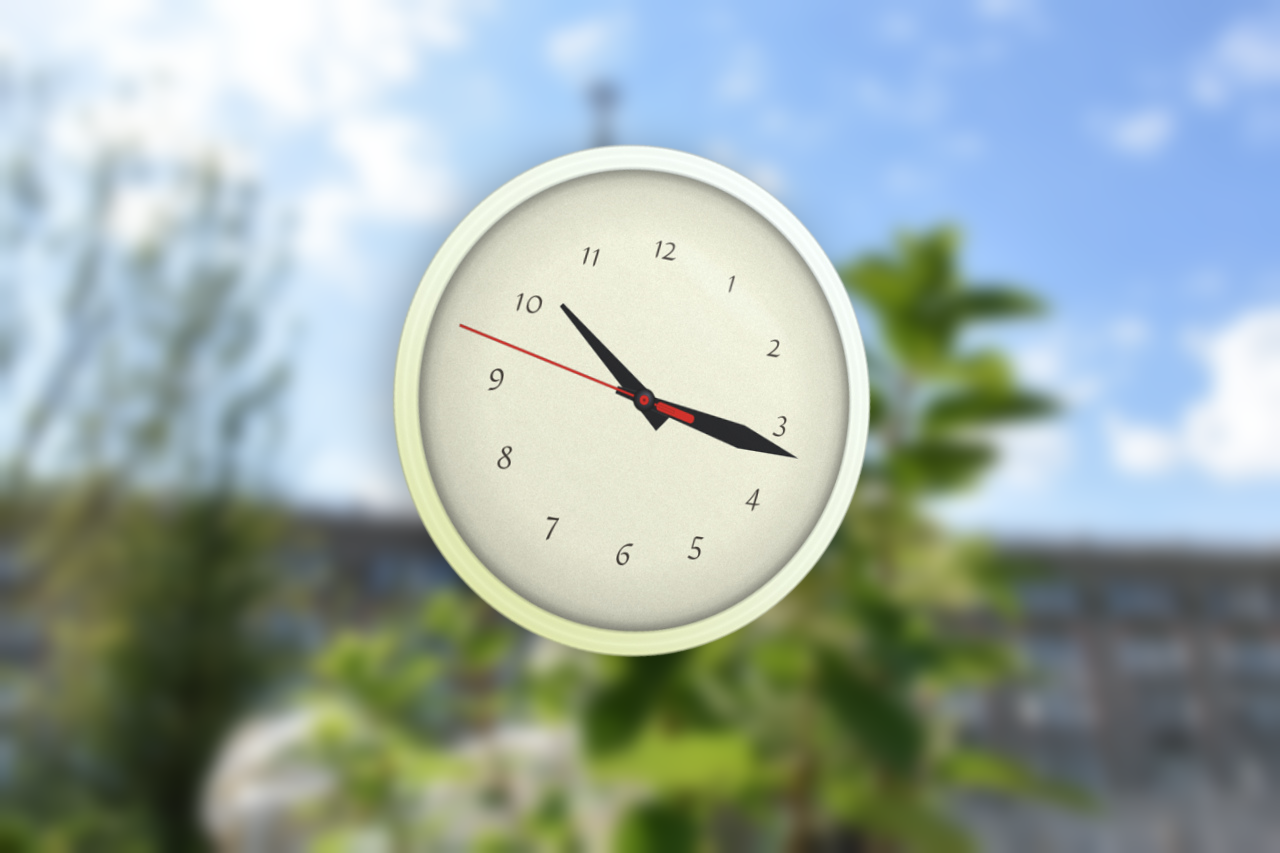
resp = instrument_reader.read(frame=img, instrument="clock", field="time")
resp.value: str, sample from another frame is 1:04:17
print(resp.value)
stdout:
10:16:47
